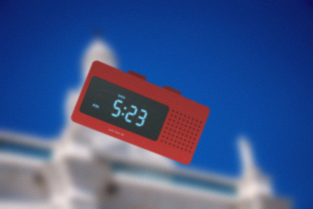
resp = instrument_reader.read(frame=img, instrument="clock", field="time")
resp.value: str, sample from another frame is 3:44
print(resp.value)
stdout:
5:23
